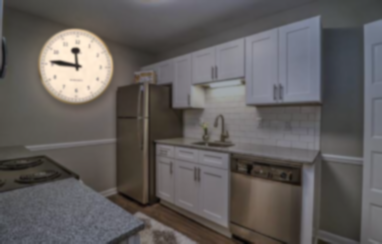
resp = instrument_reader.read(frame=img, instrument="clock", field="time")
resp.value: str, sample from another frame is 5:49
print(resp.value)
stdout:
11:46
